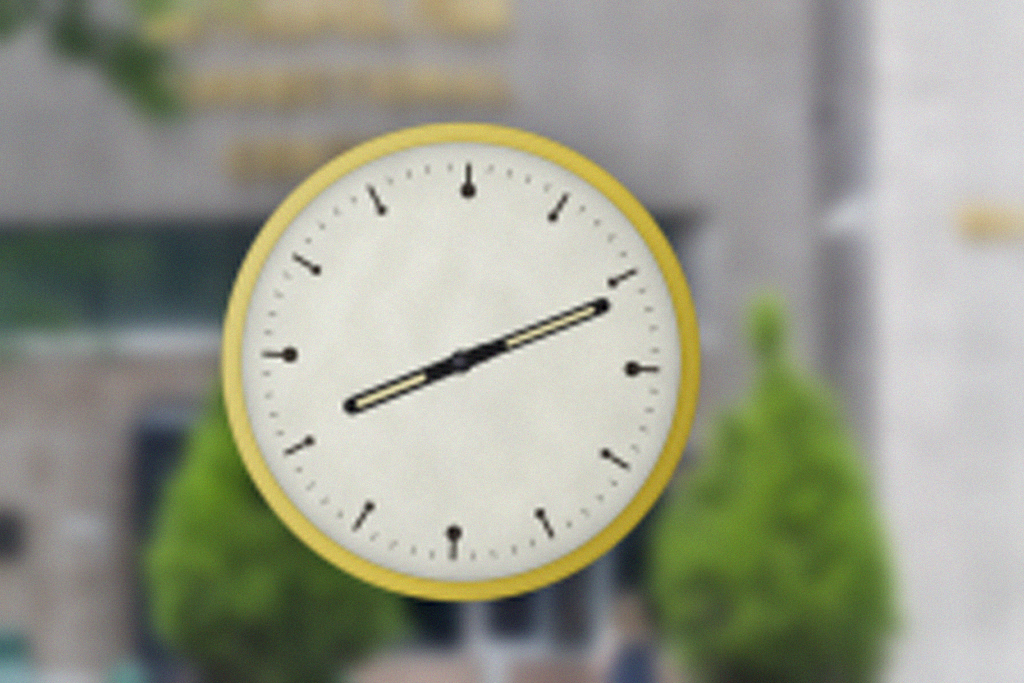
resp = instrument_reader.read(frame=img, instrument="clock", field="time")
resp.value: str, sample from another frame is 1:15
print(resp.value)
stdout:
8:11
